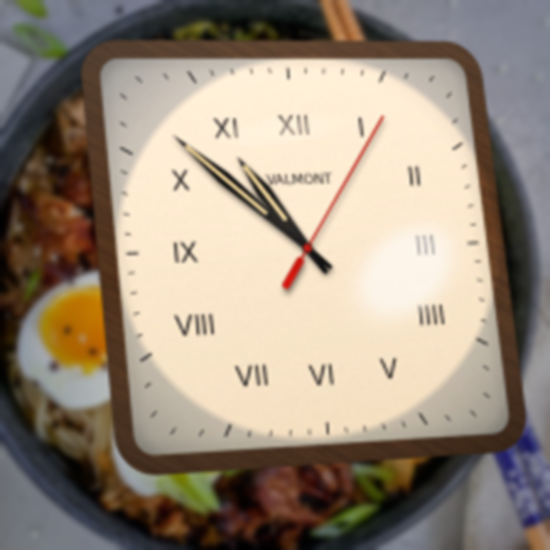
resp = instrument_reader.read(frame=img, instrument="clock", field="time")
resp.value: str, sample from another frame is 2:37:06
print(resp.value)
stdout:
10:52:06
